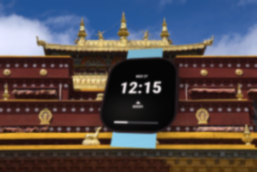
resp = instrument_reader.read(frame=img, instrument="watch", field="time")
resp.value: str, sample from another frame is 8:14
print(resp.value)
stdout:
12:15
